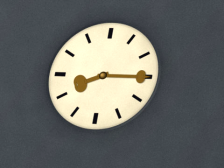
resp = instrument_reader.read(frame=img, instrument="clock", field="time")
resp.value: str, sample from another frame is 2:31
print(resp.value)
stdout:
8:15
